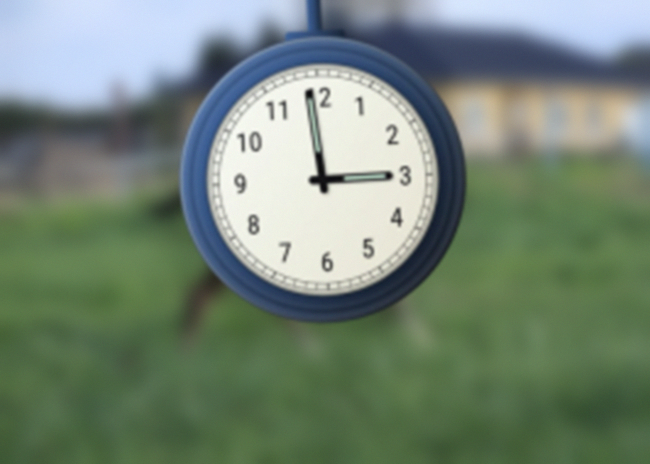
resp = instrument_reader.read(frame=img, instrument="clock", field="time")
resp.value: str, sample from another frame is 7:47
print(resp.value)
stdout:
2:59
